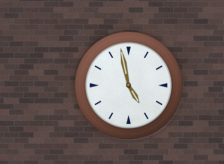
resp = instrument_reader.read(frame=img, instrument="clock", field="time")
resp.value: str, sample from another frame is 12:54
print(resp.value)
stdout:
4:58
